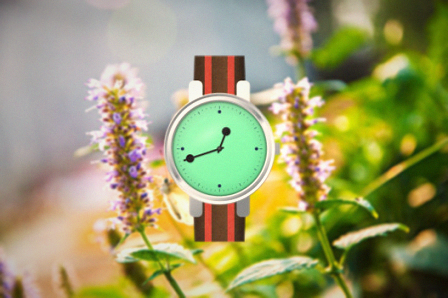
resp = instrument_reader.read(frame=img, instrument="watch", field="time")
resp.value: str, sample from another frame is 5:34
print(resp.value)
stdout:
12:42
